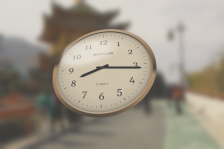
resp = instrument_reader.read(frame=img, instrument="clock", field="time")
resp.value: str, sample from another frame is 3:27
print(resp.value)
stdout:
8:16
